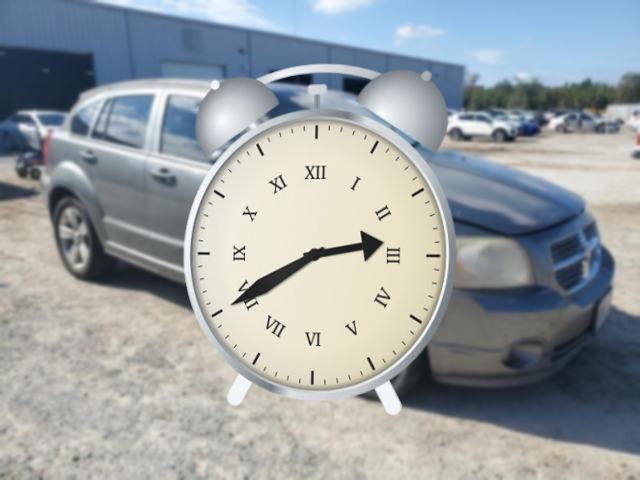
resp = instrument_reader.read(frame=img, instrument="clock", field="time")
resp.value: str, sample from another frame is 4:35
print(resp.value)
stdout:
2:40
